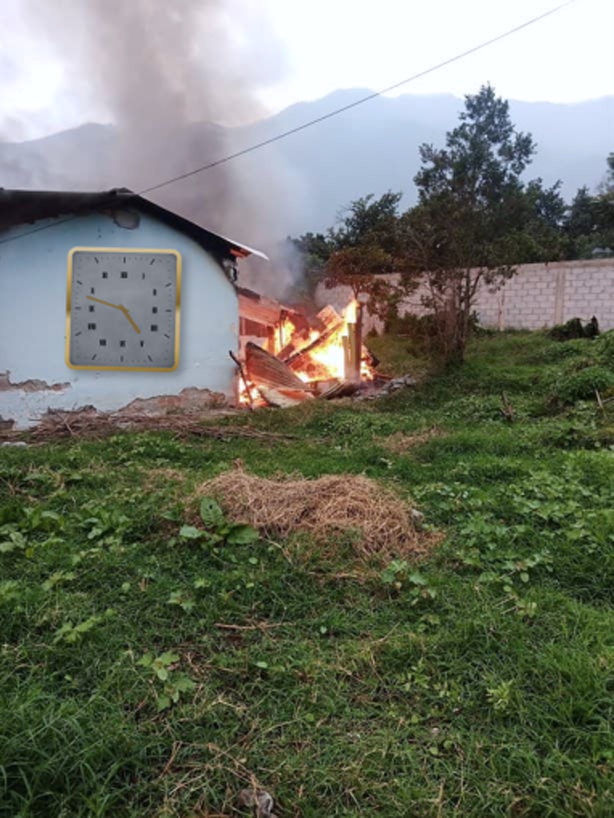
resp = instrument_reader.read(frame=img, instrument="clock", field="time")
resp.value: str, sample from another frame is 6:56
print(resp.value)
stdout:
4:48
